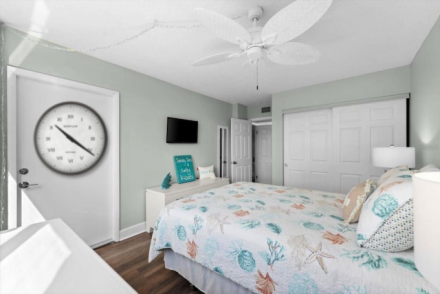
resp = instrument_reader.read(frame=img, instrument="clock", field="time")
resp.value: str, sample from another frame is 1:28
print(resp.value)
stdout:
10:21
